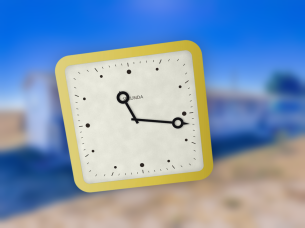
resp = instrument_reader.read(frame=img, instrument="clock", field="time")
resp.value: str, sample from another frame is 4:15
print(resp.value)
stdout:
11:17
